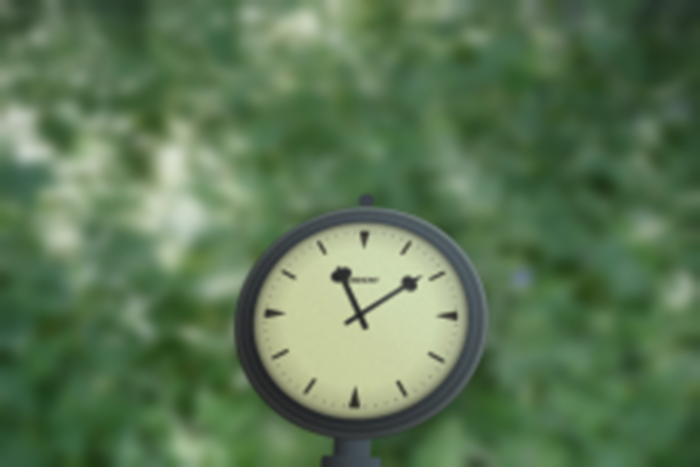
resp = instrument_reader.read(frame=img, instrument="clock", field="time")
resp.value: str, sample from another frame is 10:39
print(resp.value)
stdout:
11:09
